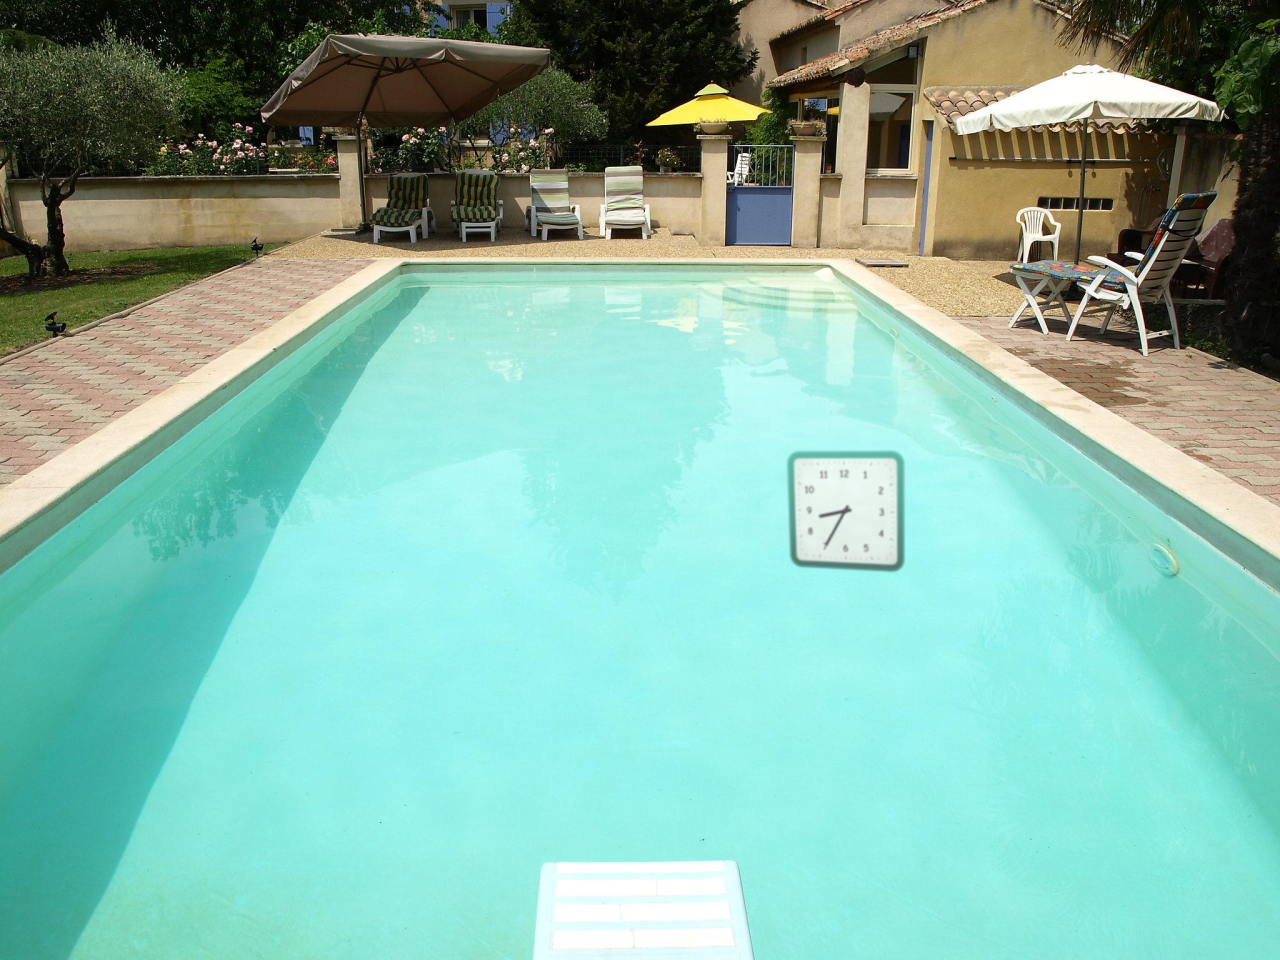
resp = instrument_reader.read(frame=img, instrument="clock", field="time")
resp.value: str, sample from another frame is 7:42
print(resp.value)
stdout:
8:35
